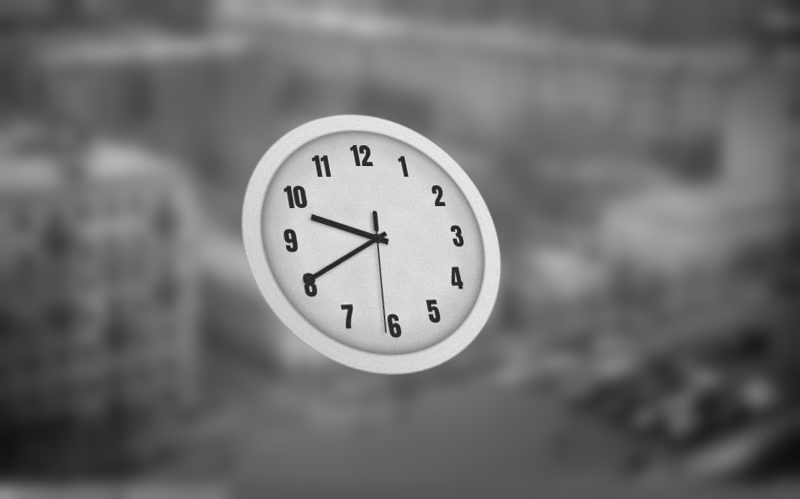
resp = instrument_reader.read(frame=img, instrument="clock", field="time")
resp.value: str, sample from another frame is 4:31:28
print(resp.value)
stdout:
9:40:31
